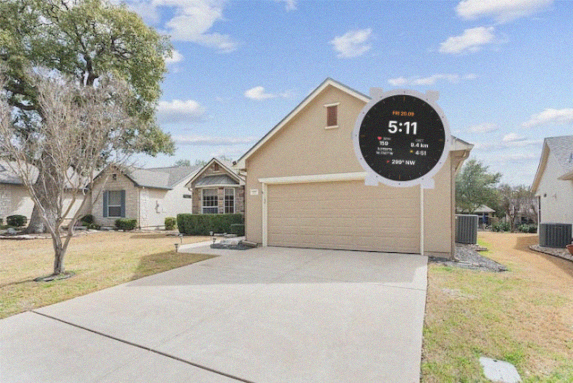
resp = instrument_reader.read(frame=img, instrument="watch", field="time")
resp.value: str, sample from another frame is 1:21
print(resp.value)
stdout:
5:11
